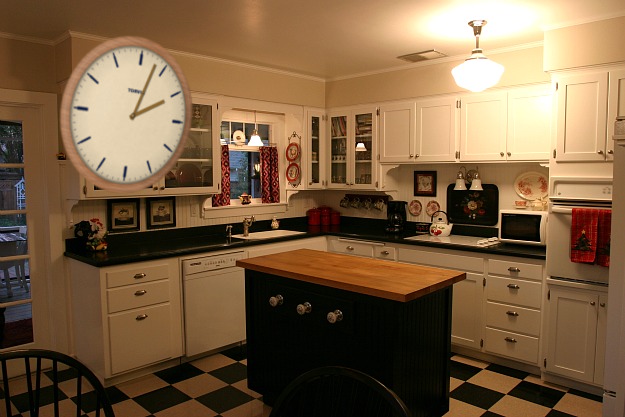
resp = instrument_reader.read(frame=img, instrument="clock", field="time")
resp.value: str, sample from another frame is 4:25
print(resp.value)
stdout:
2:03
